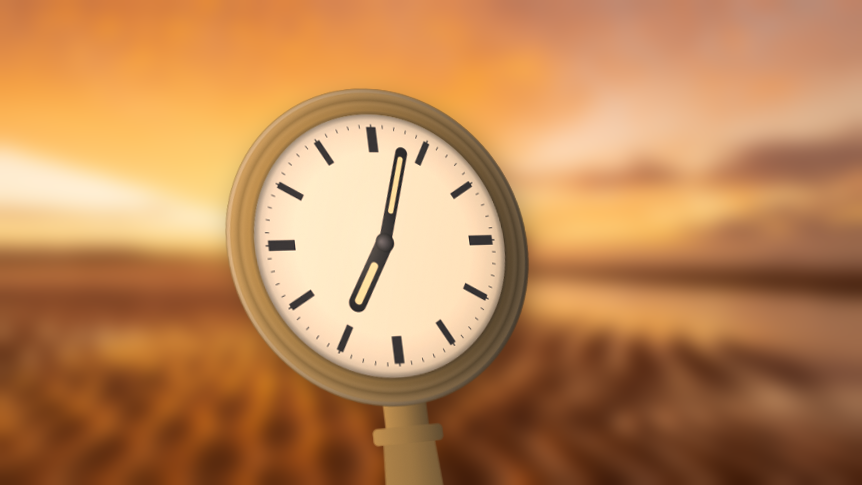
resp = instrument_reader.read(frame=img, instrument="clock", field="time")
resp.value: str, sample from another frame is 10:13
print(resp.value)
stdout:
7:03
